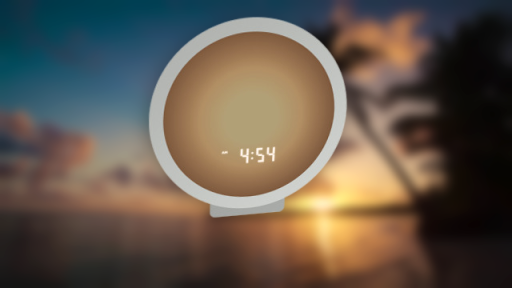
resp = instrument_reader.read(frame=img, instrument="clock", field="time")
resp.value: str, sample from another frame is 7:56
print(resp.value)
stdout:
4:54
